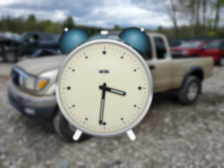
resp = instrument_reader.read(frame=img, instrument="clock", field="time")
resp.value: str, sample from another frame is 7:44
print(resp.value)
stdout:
3:31
